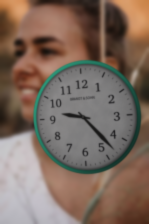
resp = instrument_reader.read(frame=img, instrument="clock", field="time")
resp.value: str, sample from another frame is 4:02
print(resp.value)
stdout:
9:23
